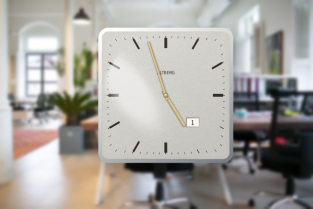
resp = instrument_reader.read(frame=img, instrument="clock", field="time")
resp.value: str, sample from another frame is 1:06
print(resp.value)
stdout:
4:57
